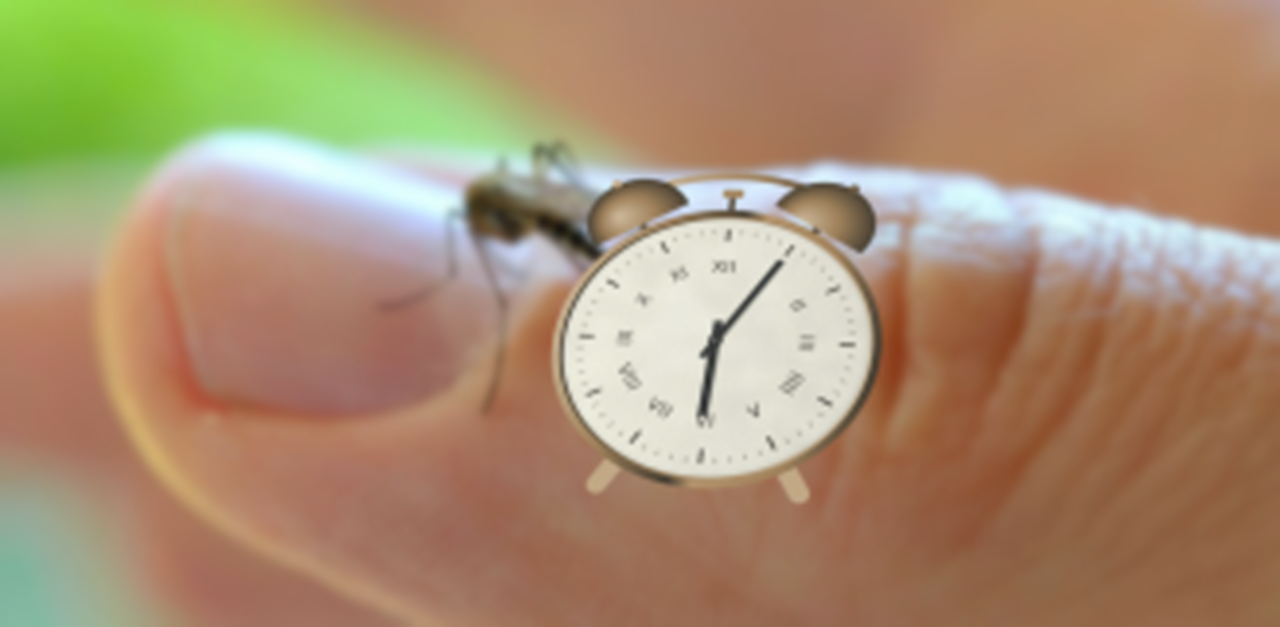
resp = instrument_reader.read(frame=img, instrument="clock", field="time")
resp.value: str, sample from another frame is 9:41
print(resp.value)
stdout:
6:05
